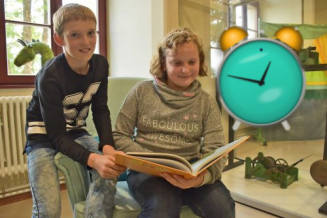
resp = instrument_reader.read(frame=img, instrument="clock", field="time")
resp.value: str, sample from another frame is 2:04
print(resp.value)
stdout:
12:47
